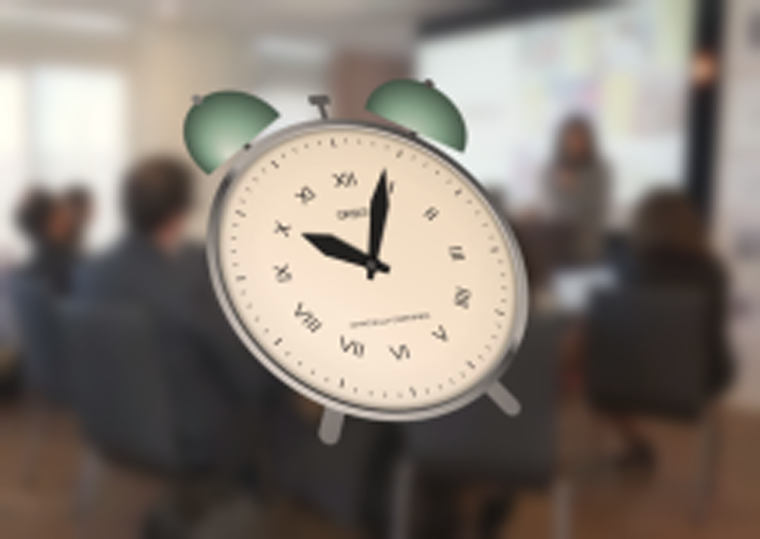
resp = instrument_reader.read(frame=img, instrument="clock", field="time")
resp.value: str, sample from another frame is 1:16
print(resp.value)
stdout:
10:04
